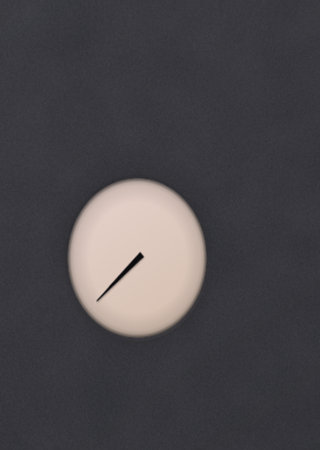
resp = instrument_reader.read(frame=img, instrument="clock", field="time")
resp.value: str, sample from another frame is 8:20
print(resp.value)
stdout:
7:38
